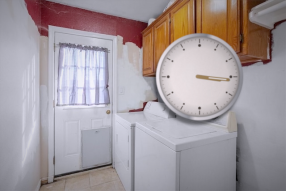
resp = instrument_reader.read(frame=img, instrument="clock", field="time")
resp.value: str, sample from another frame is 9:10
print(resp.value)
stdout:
3:16
